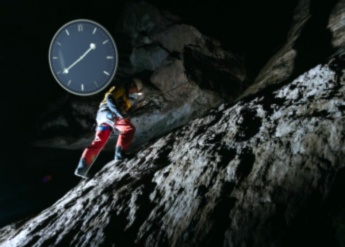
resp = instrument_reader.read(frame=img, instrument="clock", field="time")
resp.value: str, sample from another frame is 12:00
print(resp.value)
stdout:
1:39
